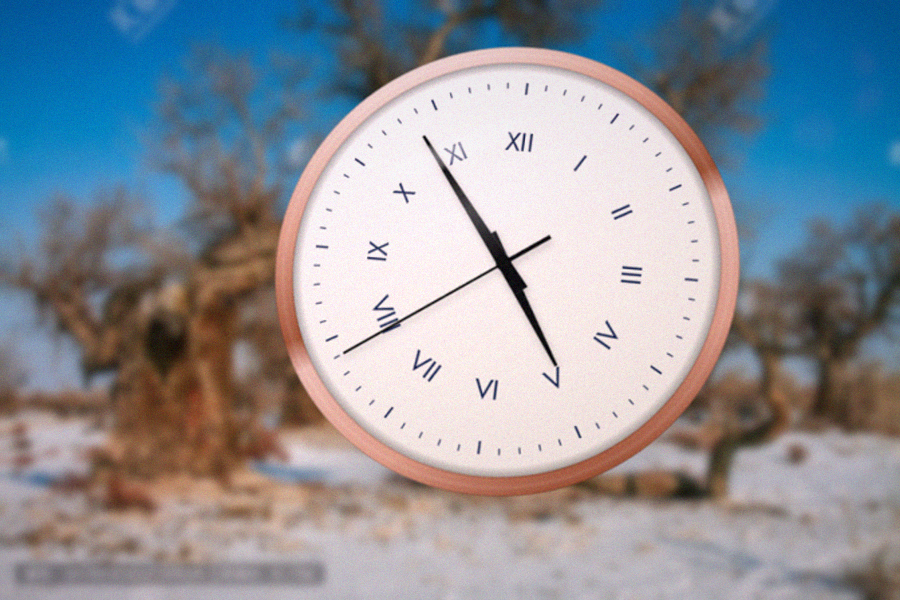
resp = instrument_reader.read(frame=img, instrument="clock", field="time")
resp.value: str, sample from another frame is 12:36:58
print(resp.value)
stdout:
4:53:39
